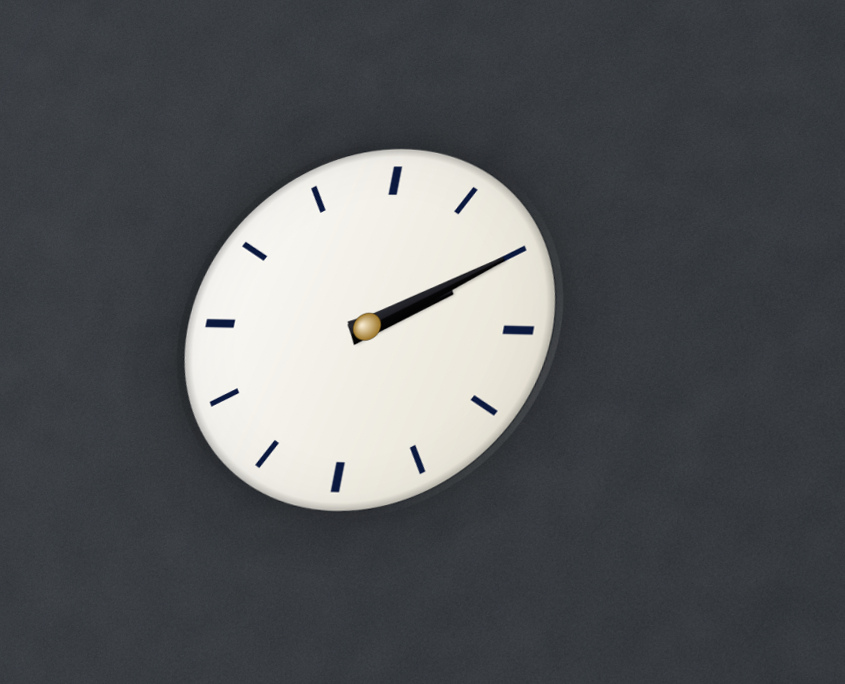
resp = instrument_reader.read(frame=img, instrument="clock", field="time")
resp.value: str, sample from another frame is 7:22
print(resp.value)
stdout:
2:10
